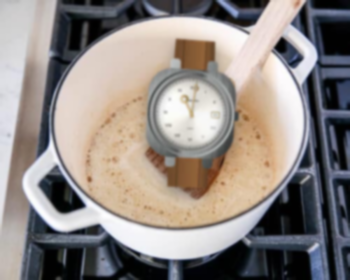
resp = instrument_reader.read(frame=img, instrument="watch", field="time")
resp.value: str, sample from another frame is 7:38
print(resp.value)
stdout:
11:01
